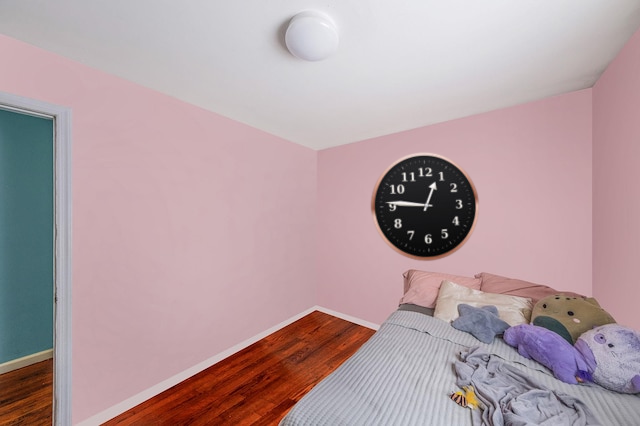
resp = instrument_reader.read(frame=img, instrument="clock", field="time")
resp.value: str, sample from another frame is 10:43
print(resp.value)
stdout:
12:46
